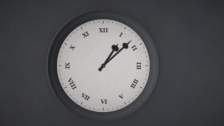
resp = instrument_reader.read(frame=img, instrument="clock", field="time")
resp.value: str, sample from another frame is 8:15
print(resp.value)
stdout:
1:08
